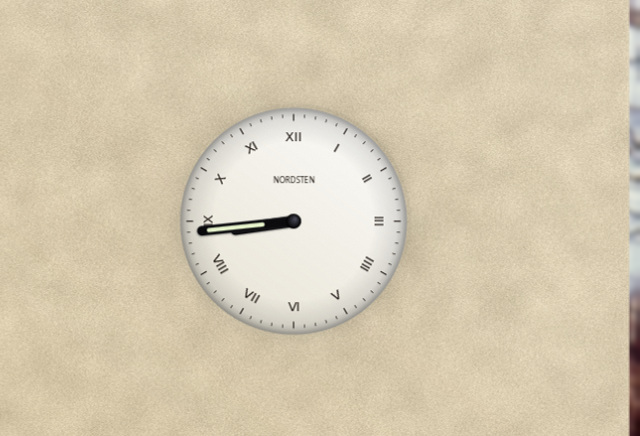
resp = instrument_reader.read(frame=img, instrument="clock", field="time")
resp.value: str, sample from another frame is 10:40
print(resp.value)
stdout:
8:44
